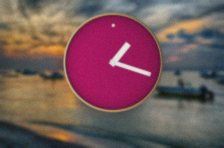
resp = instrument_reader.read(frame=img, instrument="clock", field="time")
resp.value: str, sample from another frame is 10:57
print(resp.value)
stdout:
1:18
